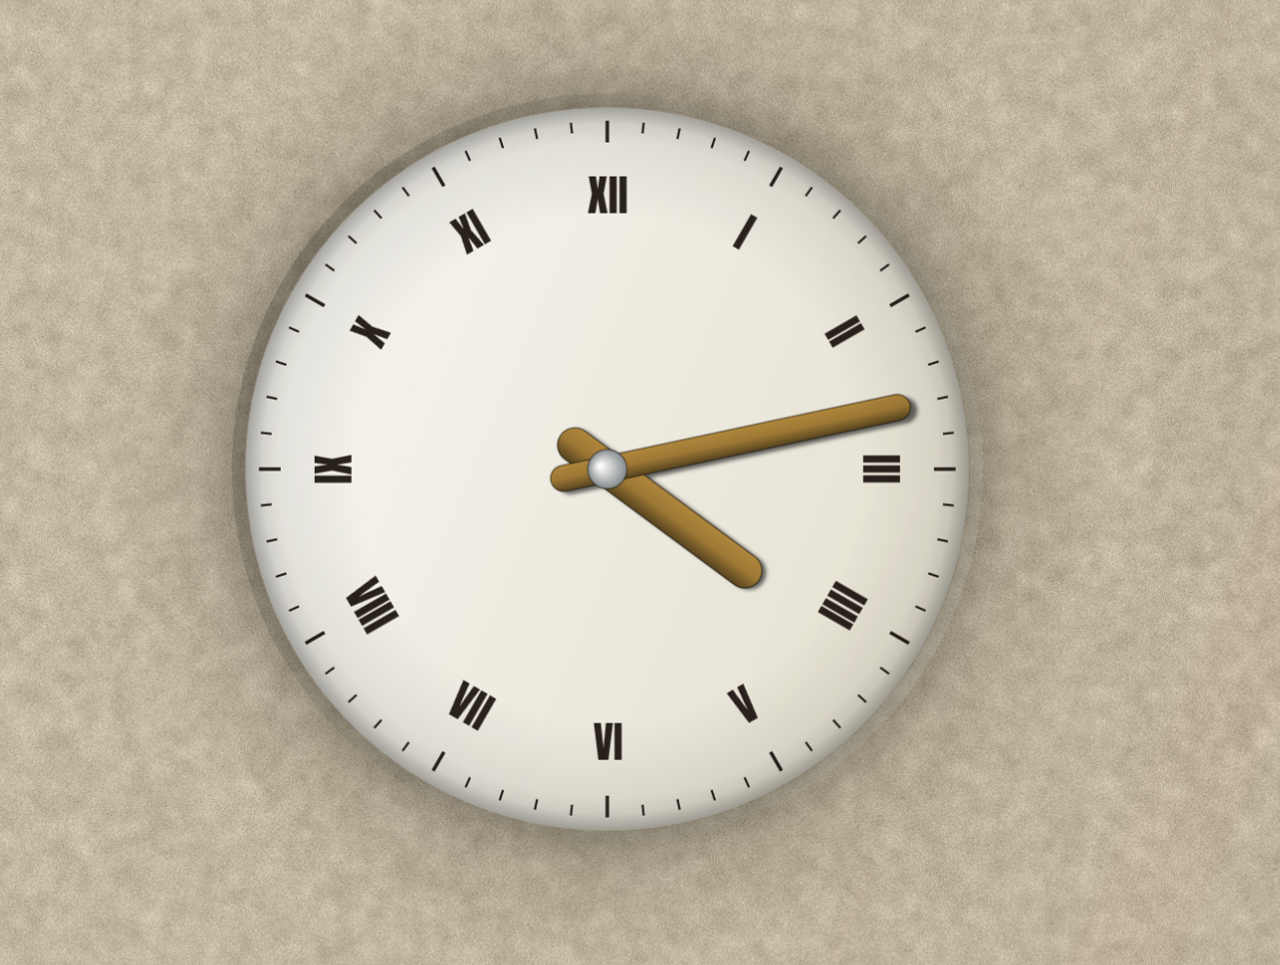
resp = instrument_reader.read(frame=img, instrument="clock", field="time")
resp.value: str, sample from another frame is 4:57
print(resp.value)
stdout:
4:13
